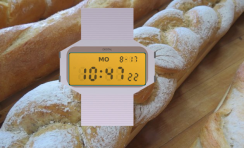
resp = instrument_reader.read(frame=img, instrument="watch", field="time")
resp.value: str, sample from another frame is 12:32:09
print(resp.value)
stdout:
10:47:22
